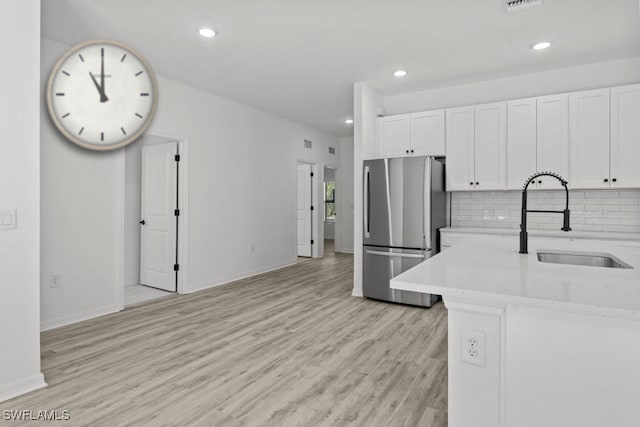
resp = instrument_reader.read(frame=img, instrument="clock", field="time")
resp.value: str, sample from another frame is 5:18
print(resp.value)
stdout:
11:00
